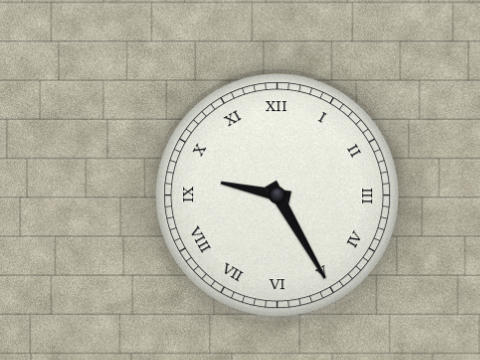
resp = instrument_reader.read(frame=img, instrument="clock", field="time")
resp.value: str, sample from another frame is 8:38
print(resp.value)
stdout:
9:25
